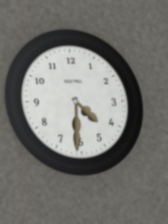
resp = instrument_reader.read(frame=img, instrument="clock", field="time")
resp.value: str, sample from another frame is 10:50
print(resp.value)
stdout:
4:31
